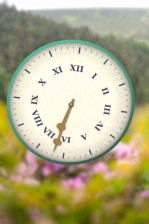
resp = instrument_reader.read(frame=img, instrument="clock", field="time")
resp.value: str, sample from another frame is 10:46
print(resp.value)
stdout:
6:32
